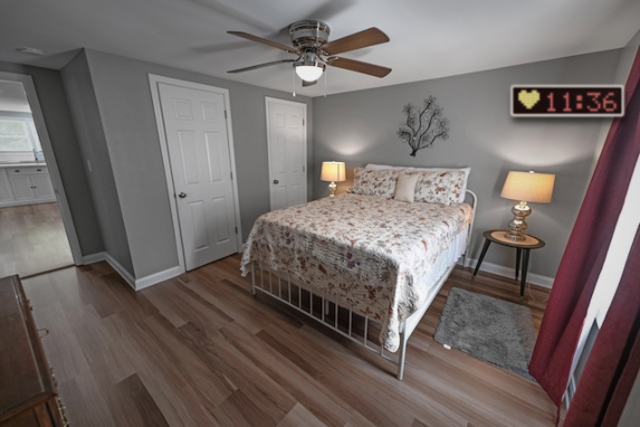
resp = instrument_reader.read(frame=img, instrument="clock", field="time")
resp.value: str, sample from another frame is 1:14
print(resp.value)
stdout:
11:36
